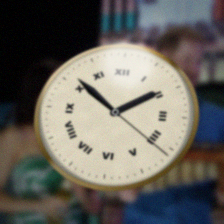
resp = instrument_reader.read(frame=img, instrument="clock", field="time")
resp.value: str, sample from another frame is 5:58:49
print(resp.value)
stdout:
1:51:21
